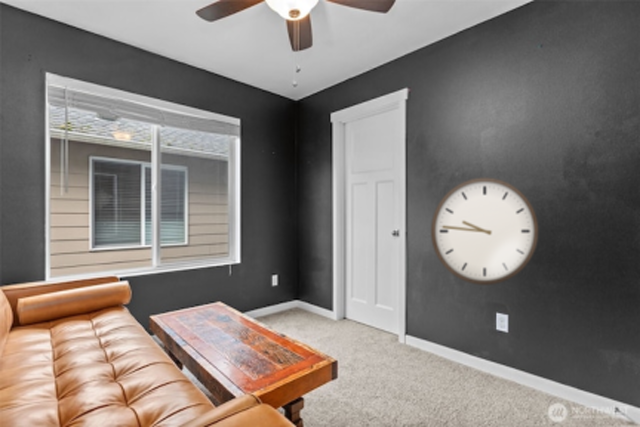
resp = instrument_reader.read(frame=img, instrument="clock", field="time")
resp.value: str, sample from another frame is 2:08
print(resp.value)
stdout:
9:46
